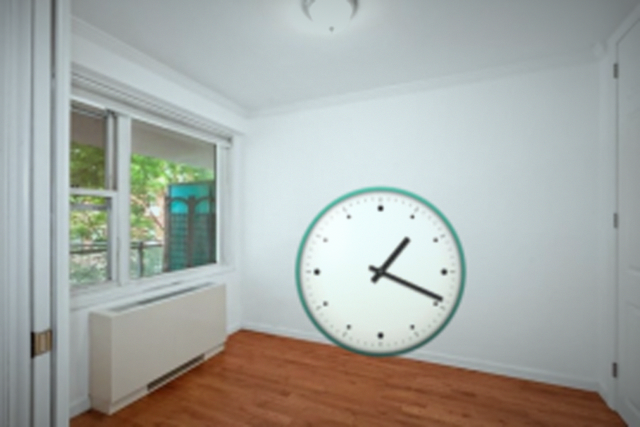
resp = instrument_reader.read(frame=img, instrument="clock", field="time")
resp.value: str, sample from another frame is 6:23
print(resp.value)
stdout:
1:19
